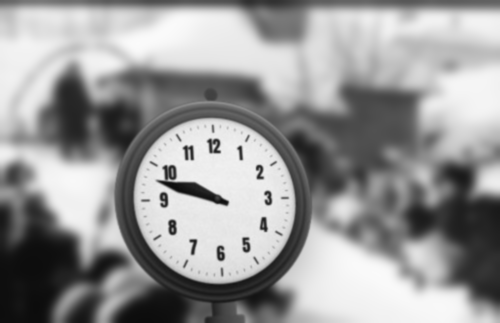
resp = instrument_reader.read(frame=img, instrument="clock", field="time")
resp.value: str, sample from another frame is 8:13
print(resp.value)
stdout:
9:48
